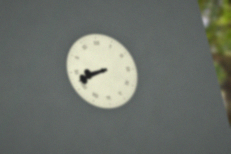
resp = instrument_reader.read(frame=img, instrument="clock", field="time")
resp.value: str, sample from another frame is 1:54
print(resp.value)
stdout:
8:42
